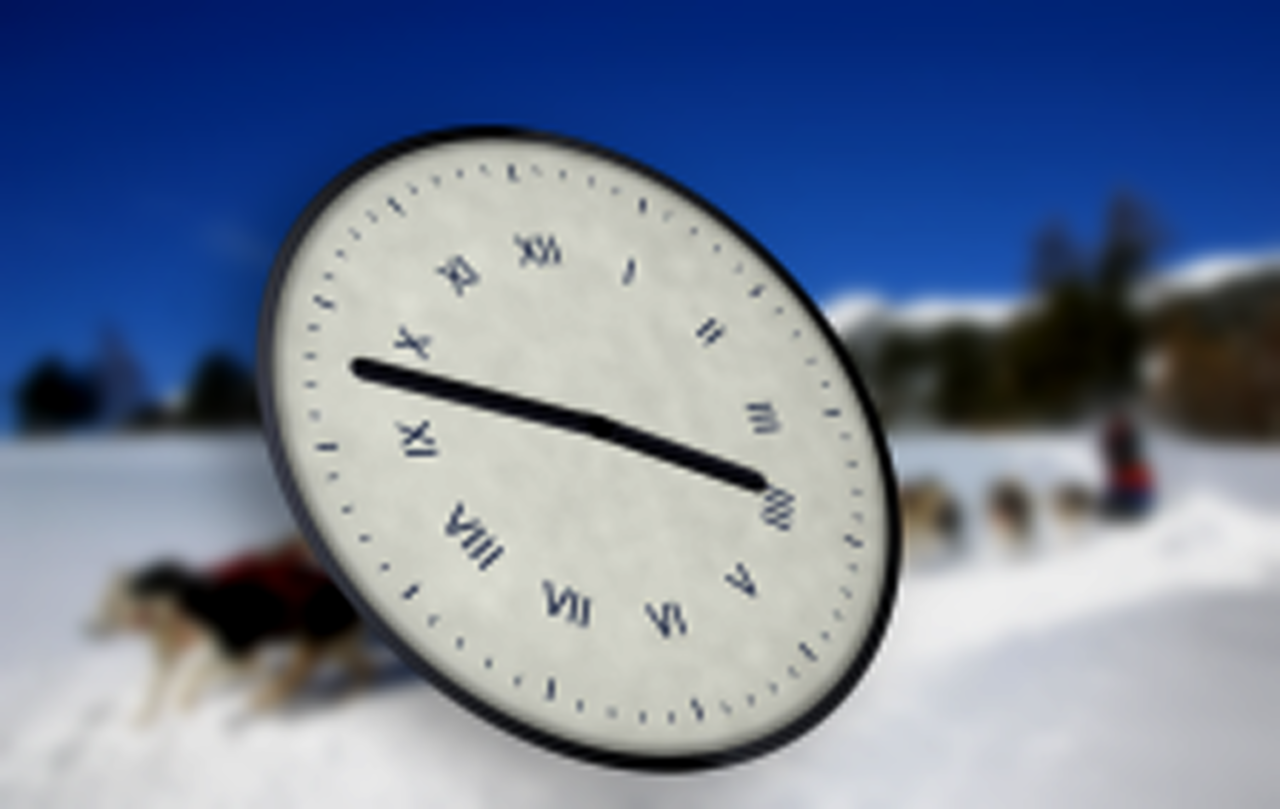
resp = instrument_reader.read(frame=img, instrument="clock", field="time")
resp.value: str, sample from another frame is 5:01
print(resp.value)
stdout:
3:48
